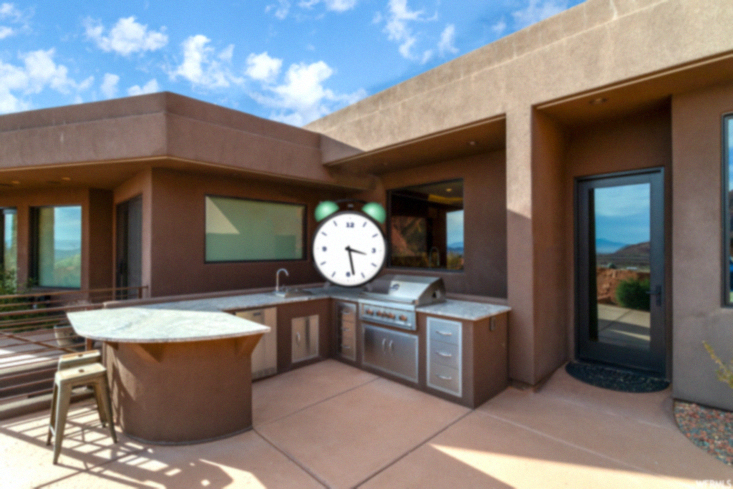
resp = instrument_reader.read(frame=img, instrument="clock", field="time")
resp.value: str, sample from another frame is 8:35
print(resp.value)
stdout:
3:28
